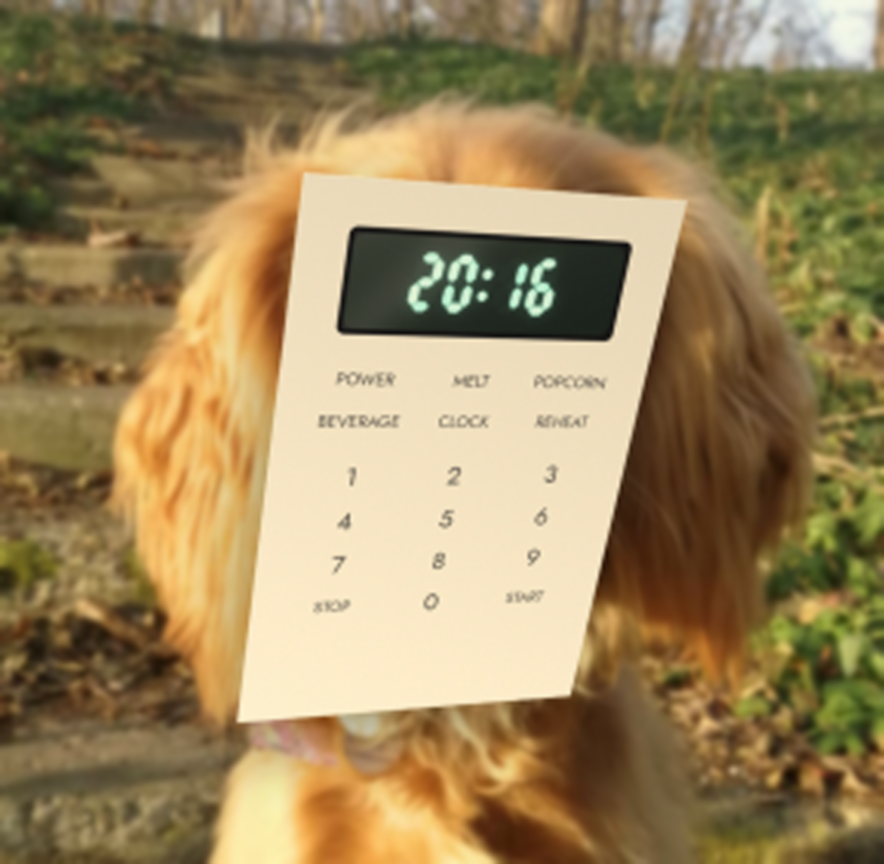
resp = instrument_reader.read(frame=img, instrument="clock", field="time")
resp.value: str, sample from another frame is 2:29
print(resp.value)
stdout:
20:16
